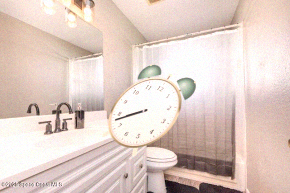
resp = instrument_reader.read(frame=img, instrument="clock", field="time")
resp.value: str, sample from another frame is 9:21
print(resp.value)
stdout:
7:38
